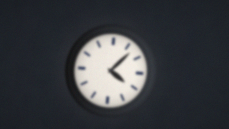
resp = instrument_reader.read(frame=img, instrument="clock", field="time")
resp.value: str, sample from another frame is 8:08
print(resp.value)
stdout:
4:07
